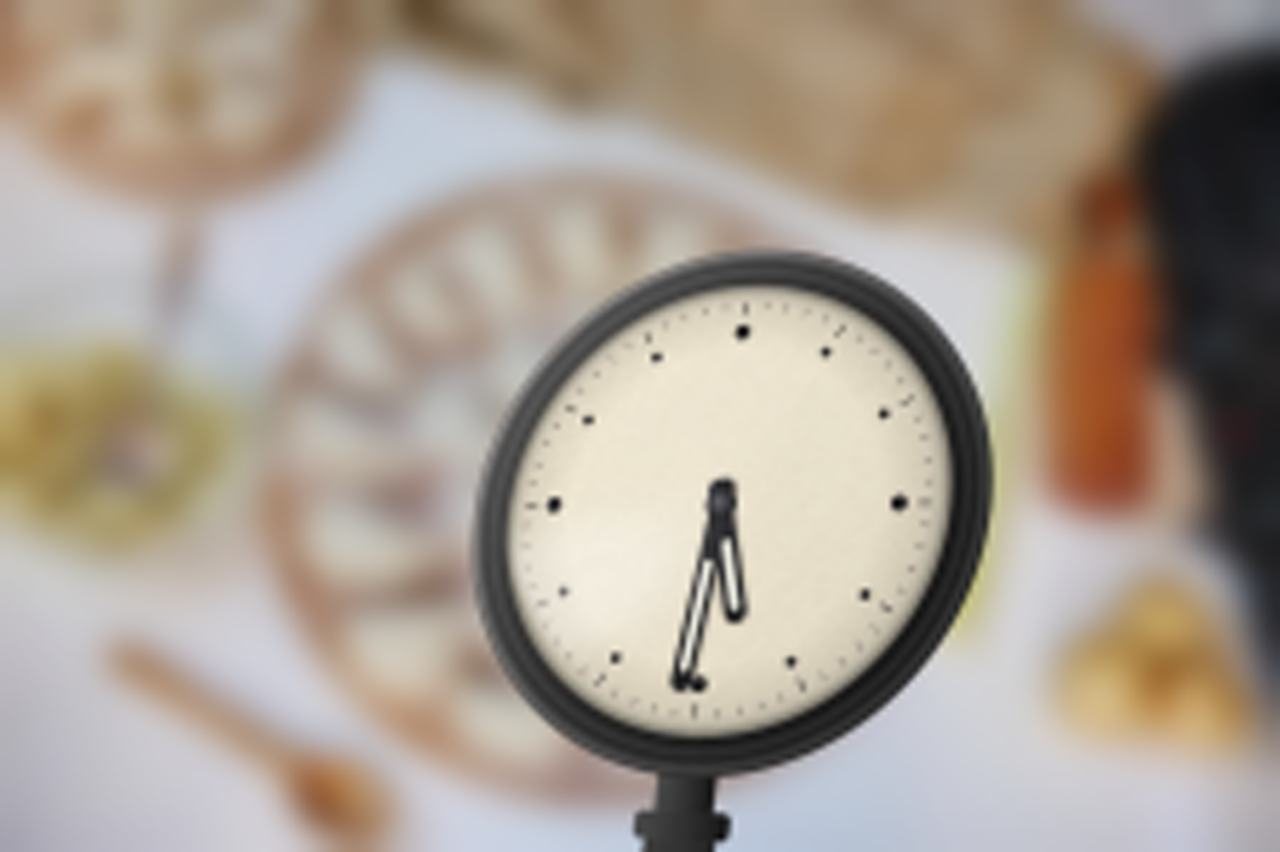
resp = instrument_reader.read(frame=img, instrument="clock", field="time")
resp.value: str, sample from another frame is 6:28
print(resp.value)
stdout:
5:31
